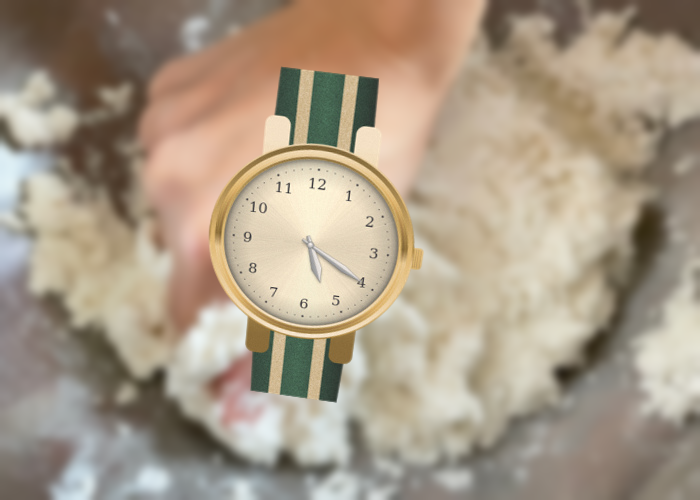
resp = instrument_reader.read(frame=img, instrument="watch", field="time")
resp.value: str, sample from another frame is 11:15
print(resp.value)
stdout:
5:20
